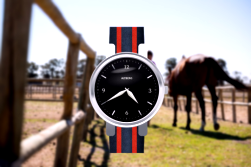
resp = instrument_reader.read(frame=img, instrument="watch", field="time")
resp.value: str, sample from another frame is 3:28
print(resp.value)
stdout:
4:40
